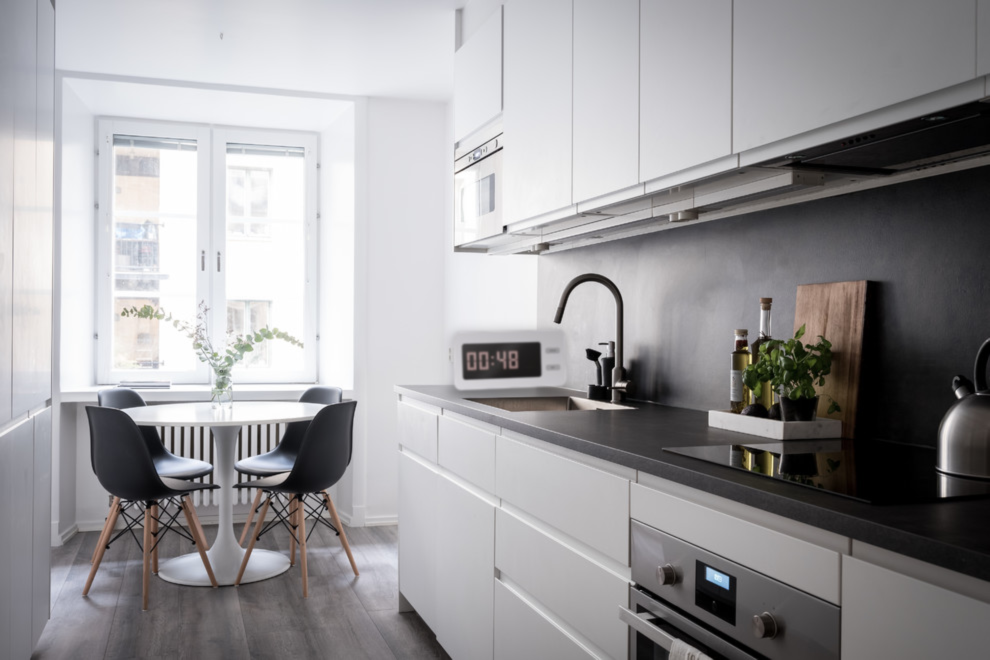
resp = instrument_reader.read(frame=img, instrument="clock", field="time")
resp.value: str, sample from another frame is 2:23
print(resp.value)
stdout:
0:48
